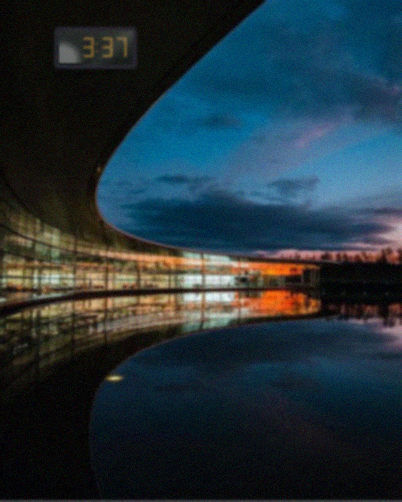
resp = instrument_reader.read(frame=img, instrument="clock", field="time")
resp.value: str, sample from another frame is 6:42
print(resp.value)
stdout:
3:37
